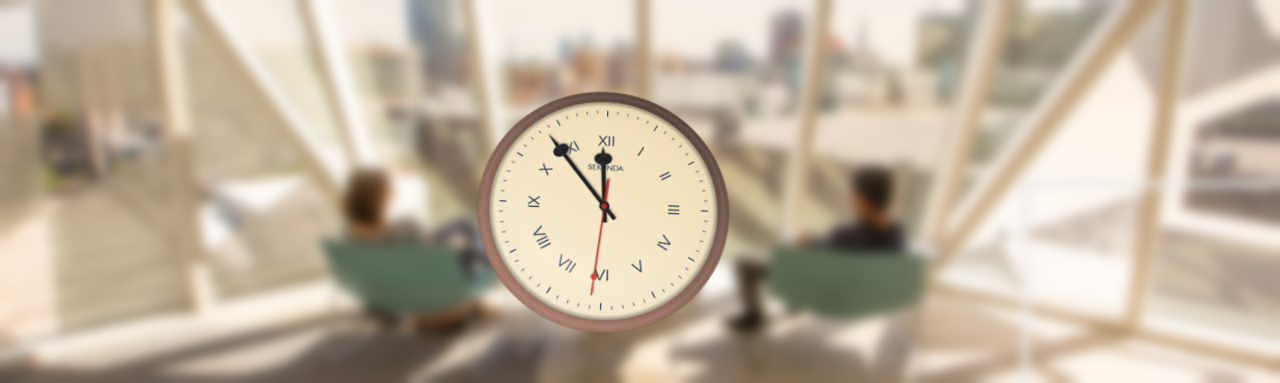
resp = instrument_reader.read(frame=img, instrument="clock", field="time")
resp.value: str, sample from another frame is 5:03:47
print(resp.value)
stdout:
11:53:31
